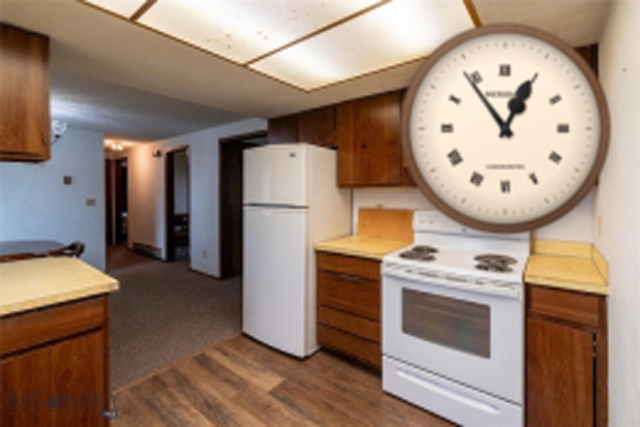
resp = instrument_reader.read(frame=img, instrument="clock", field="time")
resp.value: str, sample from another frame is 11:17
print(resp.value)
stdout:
12:54
